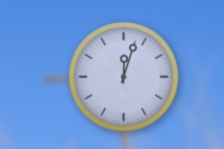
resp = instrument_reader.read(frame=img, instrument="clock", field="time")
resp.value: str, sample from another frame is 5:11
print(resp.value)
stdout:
12:03
